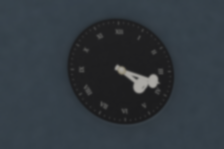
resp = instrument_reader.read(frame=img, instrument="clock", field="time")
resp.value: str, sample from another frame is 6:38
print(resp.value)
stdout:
4:18
